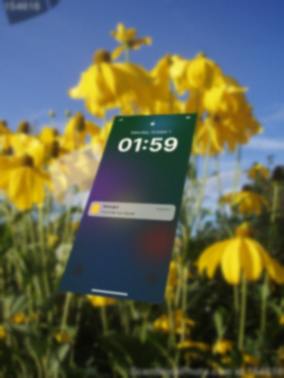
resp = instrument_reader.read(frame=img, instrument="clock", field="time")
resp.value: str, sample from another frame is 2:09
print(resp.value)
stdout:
1:59
